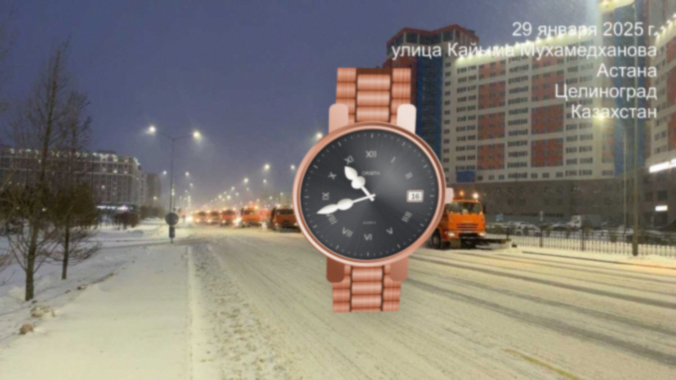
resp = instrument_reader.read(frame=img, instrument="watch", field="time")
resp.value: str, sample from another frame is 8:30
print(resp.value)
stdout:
10:42
